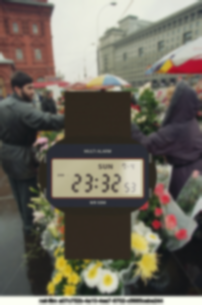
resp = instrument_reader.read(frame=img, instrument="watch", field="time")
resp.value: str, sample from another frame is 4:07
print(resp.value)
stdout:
23:32
